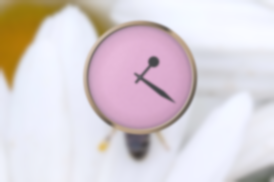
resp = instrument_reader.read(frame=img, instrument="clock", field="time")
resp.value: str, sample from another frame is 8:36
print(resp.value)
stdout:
1:21
